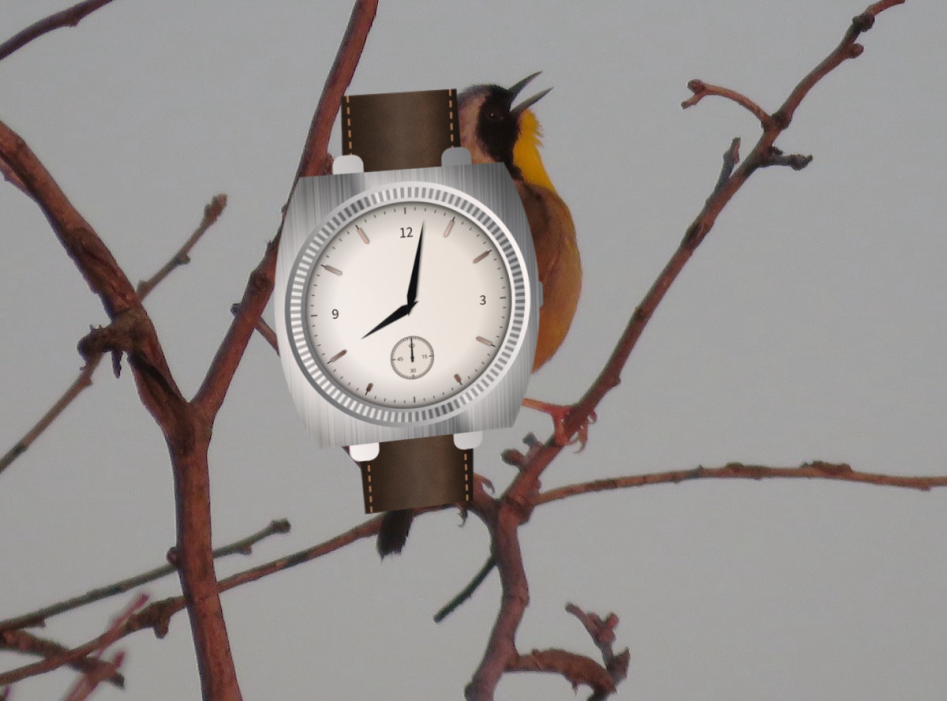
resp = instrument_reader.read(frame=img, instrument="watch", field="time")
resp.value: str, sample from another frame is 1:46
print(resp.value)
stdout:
8:02
